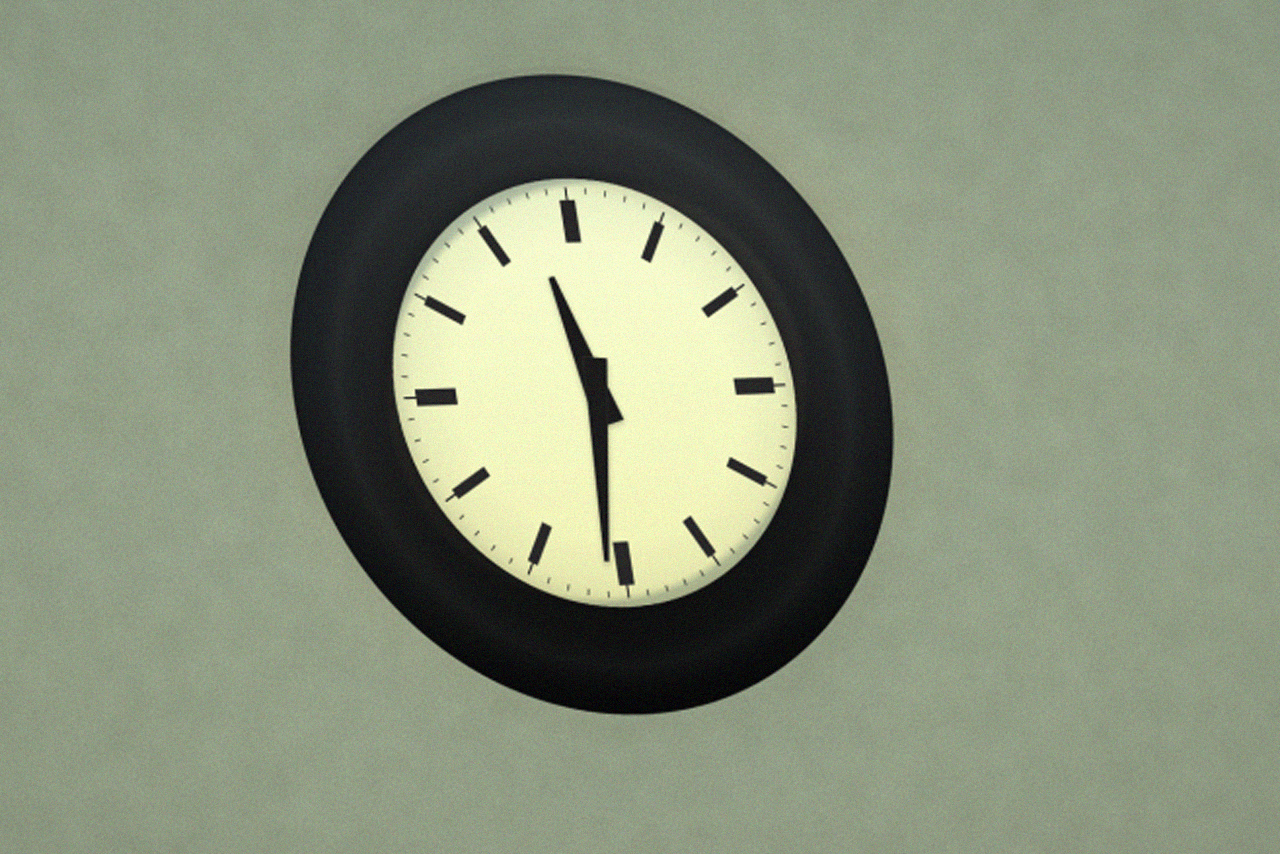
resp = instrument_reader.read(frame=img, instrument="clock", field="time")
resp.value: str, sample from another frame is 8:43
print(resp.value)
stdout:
11:31
